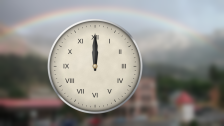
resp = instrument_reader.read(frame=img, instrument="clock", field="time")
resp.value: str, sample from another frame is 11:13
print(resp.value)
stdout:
12:00
